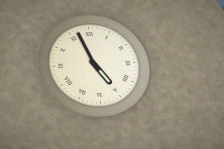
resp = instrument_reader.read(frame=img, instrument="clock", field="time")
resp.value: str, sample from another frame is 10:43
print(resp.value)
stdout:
4:57
